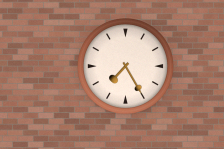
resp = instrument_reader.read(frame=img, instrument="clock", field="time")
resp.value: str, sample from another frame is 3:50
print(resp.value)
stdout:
7:25
